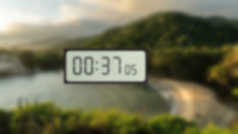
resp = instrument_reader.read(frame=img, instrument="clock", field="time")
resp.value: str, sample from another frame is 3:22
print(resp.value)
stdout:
0:37
